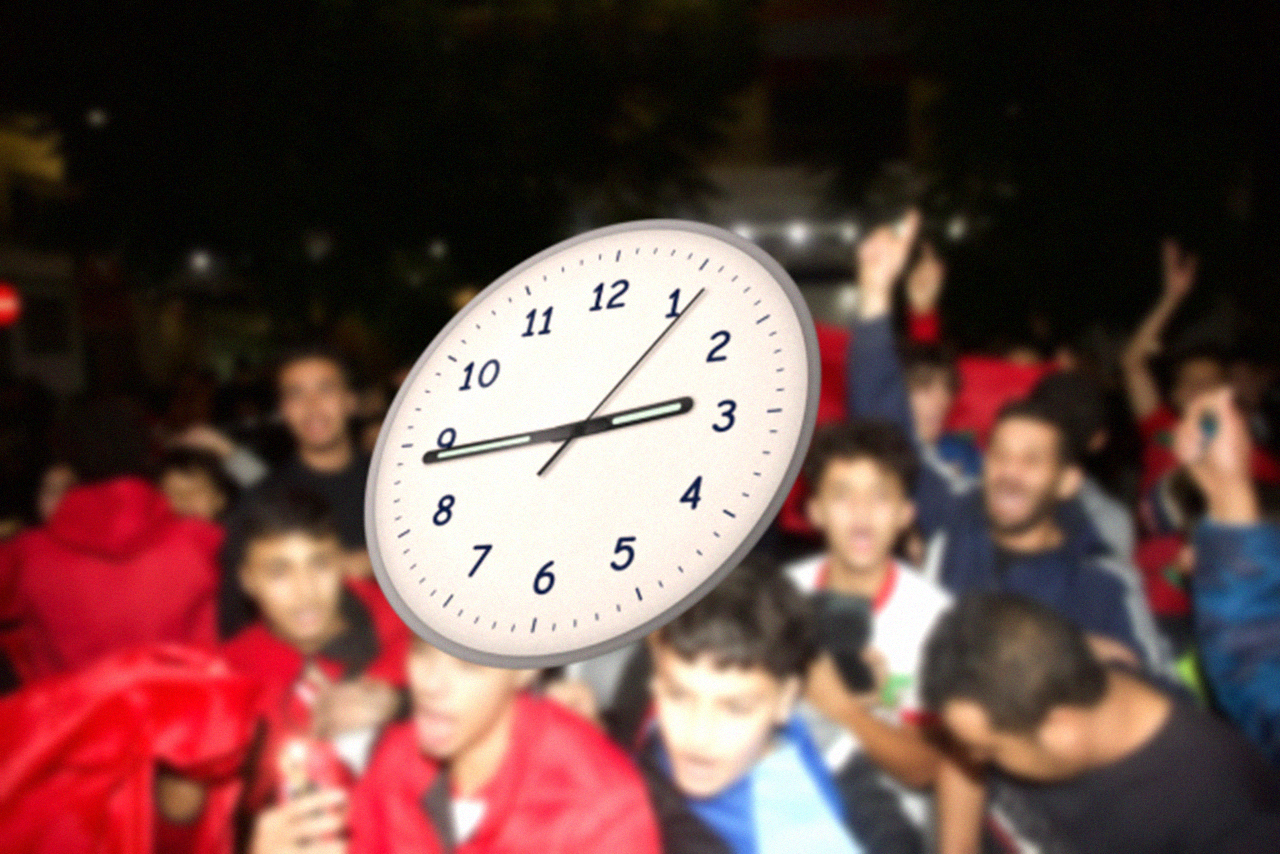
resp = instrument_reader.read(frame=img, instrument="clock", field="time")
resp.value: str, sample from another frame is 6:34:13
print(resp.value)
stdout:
2:44:06
